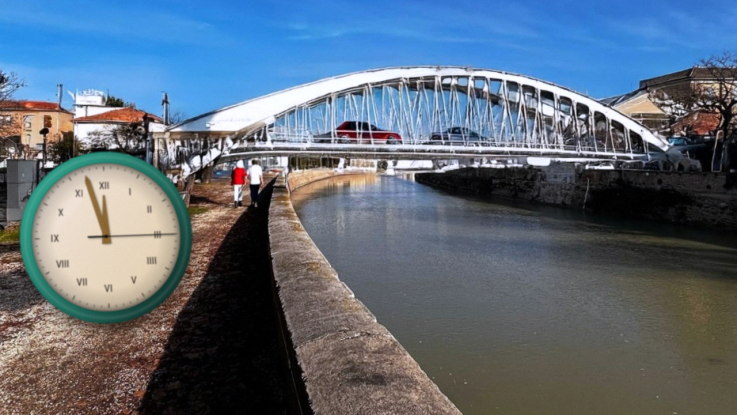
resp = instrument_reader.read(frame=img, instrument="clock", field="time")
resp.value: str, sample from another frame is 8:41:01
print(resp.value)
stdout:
11:57:15
